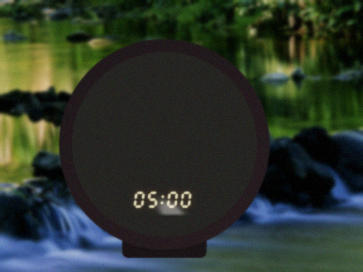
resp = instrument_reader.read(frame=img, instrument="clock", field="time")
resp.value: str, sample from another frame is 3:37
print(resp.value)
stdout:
5:00
